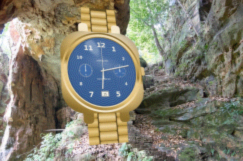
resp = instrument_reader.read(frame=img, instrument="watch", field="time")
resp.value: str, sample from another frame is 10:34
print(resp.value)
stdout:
6:13
